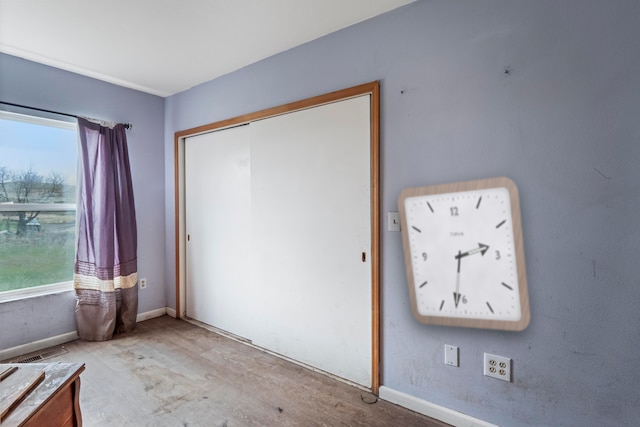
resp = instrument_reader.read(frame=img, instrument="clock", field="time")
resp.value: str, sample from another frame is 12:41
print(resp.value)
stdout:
2:32
